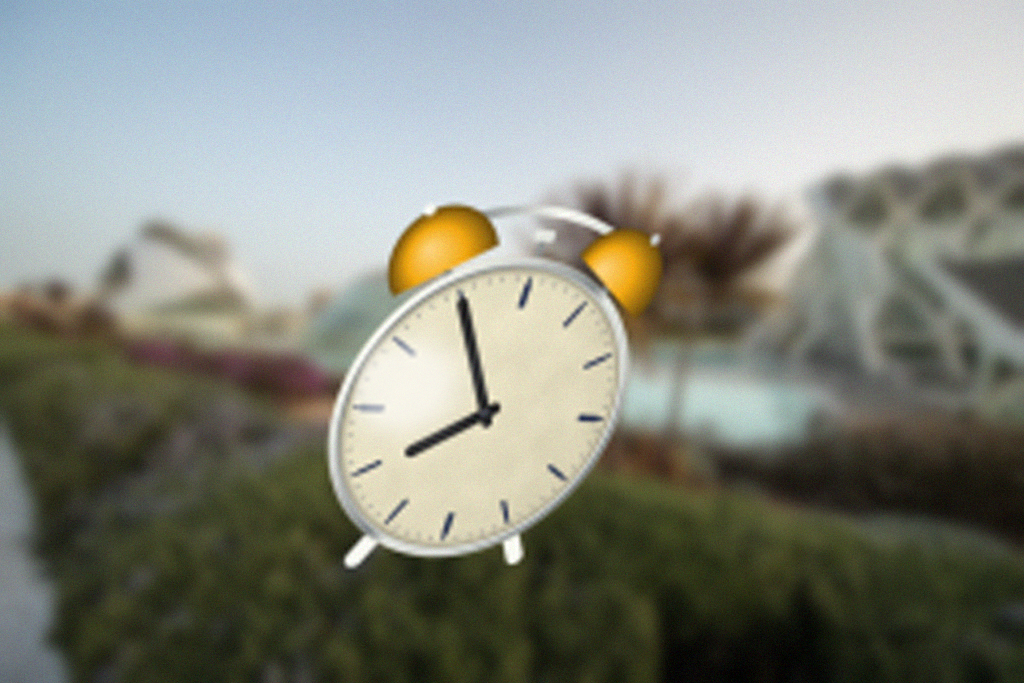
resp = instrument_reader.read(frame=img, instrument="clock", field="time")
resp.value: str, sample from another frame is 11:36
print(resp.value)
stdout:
7:55
